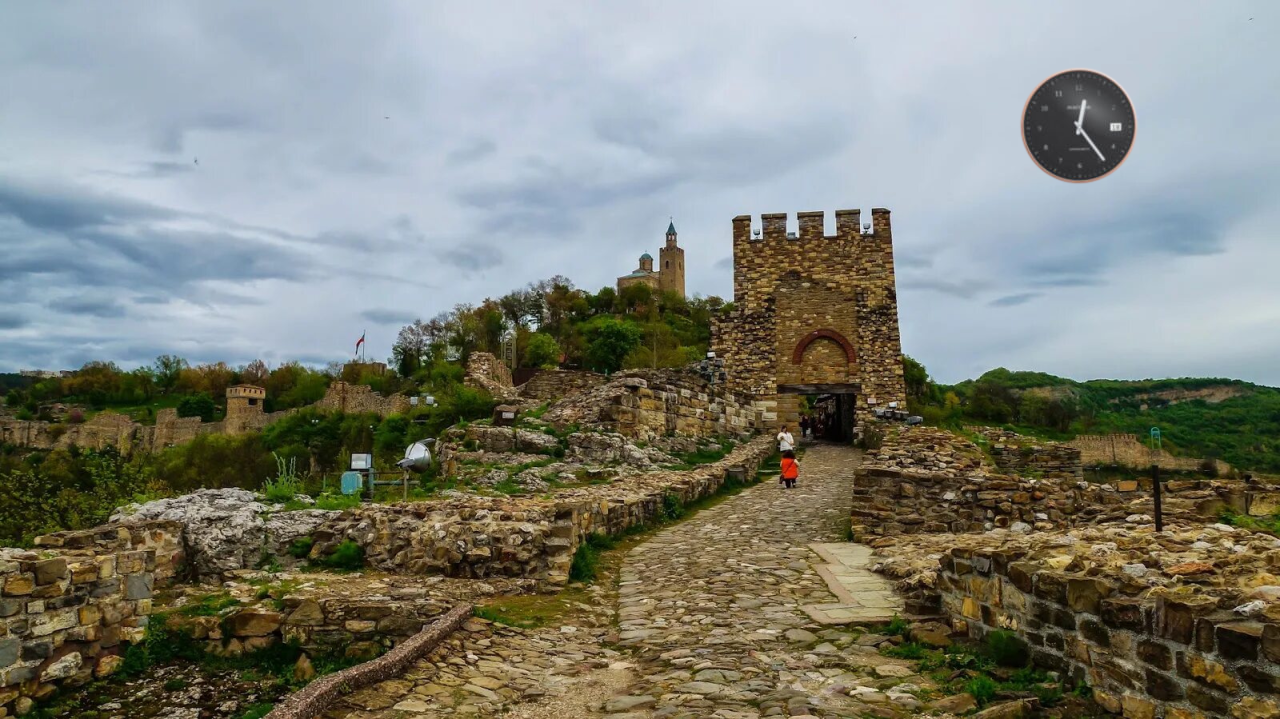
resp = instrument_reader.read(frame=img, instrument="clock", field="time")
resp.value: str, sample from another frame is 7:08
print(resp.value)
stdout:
12:24
